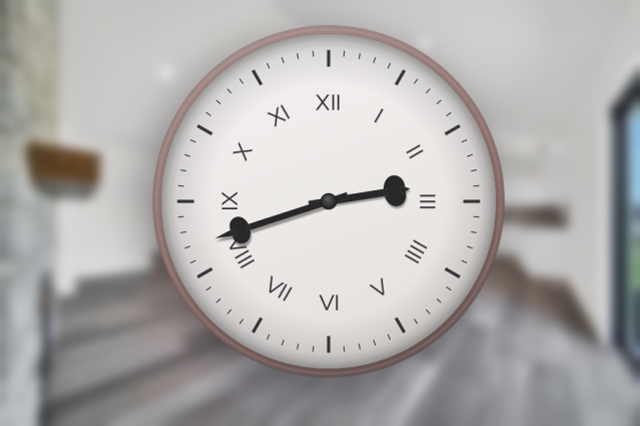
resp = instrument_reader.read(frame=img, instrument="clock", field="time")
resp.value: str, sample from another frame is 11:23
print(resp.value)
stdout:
2:42
